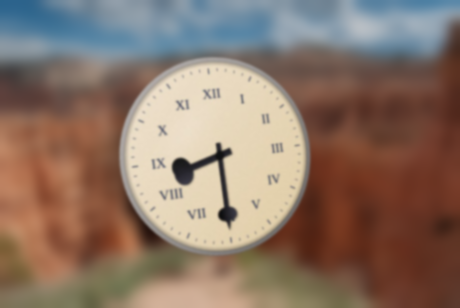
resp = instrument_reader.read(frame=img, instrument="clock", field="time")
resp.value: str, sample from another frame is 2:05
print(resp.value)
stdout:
8:30
